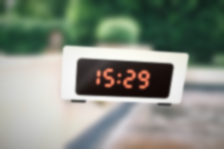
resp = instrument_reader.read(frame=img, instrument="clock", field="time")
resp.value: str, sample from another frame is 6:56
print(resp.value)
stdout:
15:29
